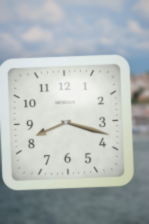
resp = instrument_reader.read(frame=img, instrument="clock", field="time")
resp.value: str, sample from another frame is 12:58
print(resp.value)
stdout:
8:18
